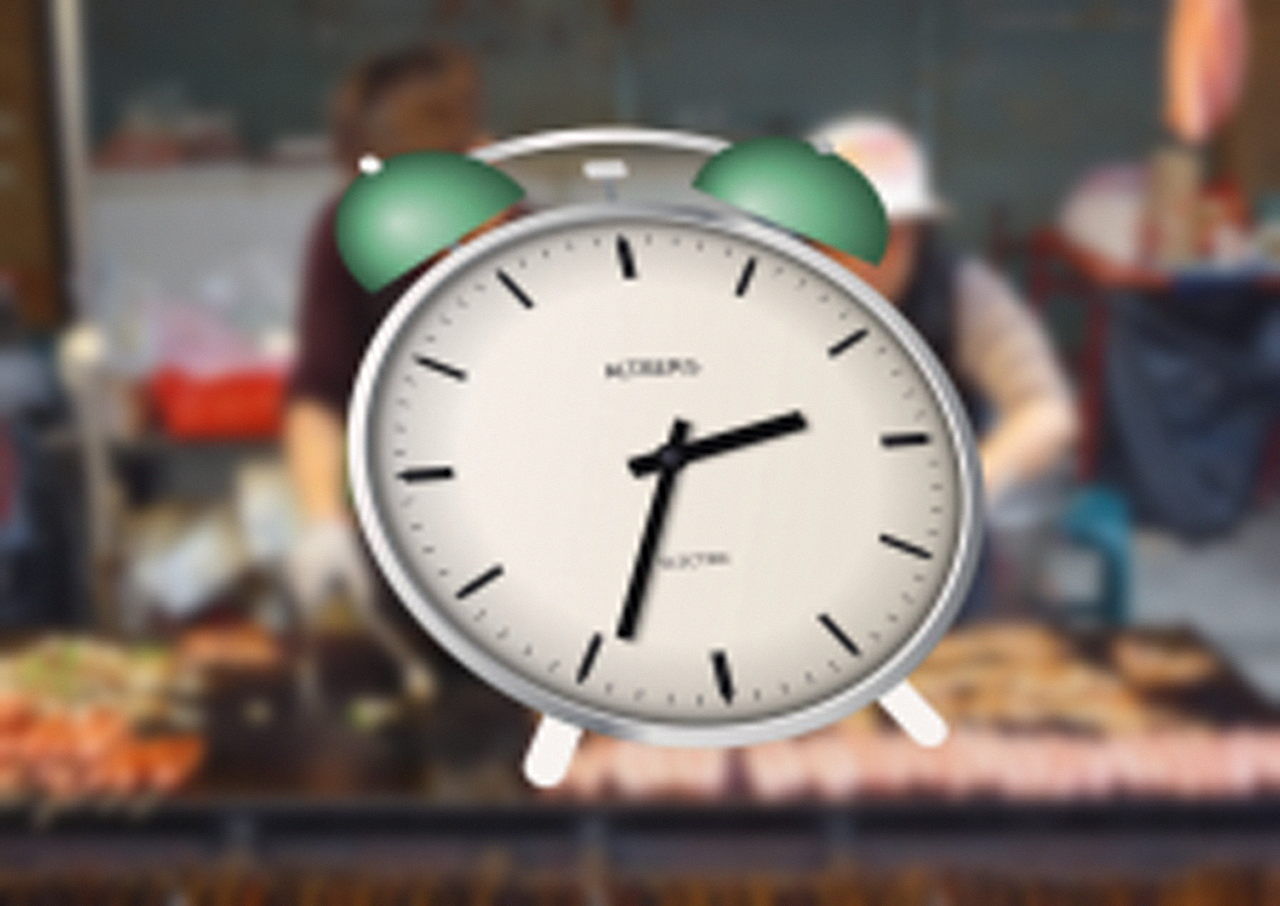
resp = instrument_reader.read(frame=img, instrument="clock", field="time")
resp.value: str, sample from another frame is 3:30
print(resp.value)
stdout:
2:34
